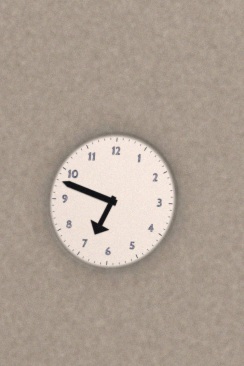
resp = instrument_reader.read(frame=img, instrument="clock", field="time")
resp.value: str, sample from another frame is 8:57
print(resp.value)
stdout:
6:48
